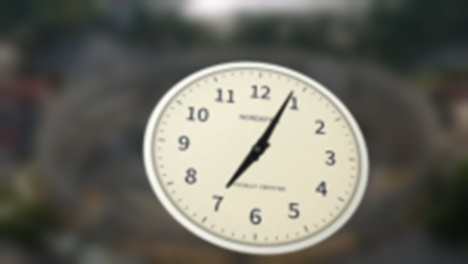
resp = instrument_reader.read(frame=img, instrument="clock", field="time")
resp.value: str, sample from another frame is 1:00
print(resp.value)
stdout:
7:04
